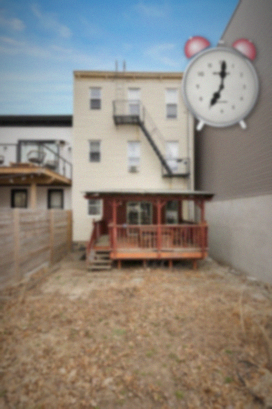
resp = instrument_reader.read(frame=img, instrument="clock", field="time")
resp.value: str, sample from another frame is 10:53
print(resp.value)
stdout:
7:01
